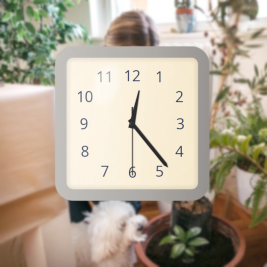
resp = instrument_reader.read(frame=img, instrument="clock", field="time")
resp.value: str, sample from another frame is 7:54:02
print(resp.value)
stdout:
12:23:30
